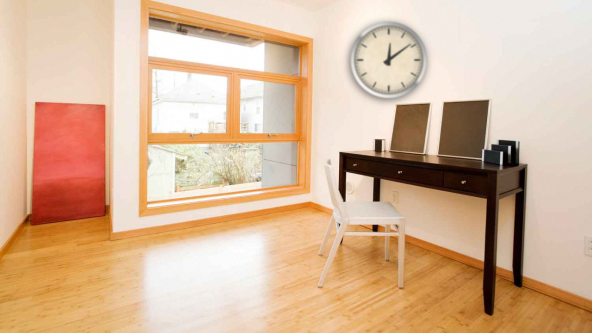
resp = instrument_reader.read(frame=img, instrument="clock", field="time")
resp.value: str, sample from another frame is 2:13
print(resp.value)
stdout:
12:09
